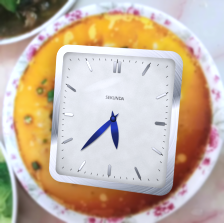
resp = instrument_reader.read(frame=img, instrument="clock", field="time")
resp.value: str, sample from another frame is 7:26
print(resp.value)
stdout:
5:37
